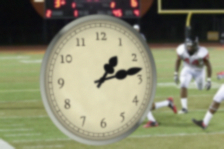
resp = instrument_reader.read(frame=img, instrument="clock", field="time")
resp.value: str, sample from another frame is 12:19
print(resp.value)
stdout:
1:13
